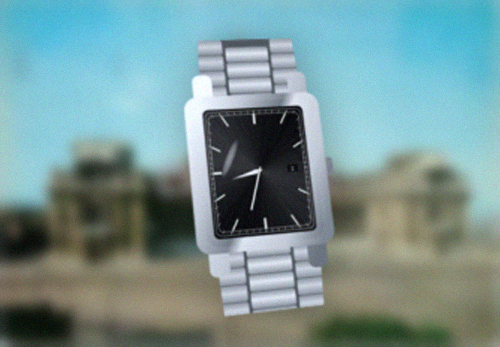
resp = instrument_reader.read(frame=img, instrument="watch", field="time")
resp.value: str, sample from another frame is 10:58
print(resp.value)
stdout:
8:33
